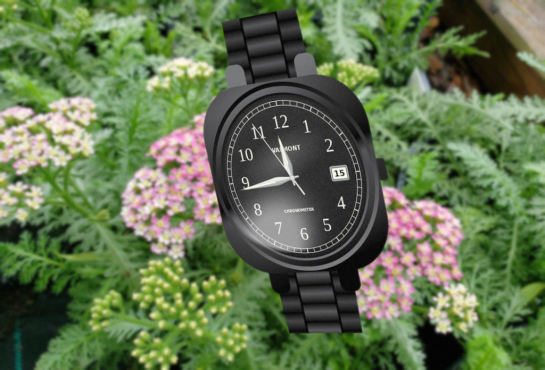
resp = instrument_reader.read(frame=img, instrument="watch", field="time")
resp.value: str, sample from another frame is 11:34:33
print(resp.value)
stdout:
11:43:55
